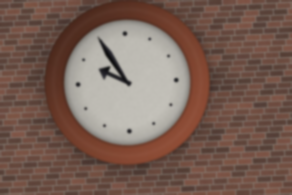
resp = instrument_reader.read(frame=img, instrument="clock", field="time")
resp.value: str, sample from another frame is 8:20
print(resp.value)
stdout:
9:55
